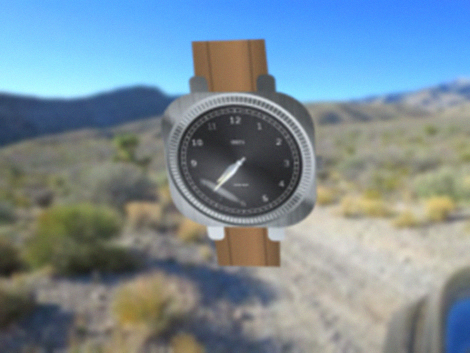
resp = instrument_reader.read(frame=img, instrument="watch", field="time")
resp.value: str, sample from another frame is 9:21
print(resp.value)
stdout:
7:37
